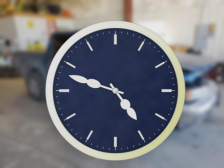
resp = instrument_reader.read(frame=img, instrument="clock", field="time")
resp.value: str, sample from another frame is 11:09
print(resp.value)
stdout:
4:48
